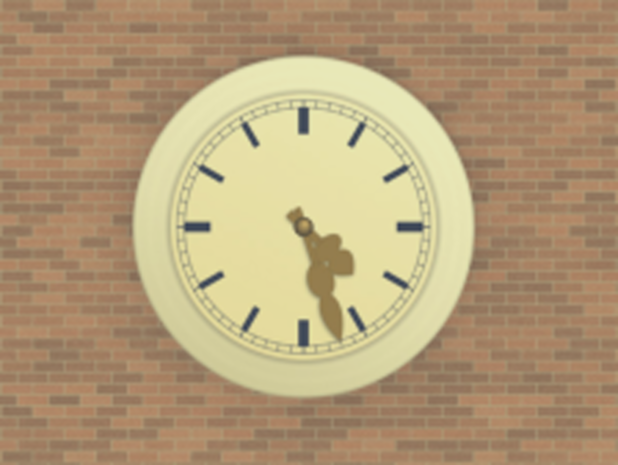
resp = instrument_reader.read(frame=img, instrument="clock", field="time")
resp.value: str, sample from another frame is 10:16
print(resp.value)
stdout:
4:27
